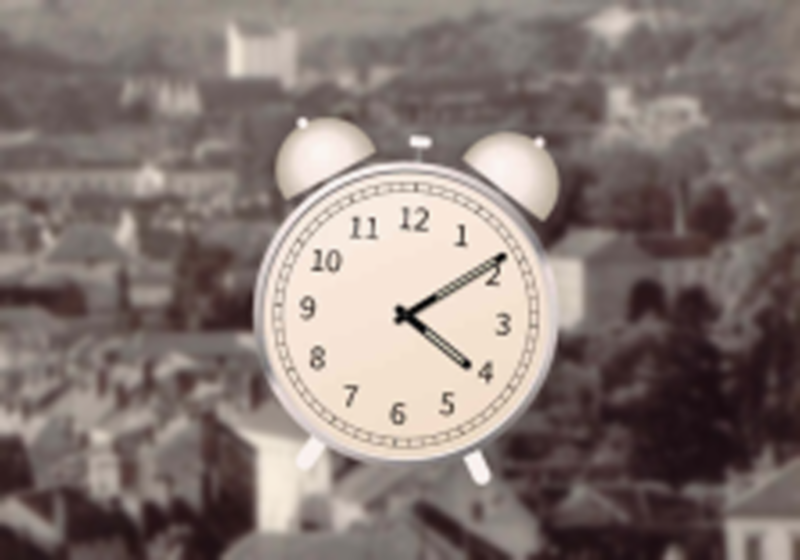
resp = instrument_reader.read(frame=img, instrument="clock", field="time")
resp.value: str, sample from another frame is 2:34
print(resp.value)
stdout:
4:09
